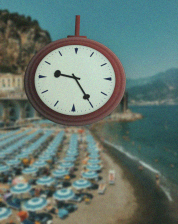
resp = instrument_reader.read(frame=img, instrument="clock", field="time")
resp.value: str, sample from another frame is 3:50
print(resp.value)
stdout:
9:25
